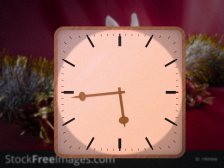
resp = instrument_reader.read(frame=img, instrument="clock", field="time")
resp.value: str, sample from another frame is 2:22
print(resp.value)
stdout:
5:44
